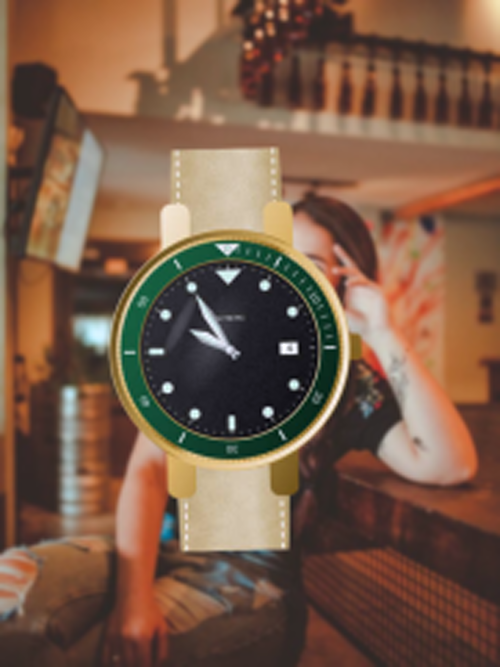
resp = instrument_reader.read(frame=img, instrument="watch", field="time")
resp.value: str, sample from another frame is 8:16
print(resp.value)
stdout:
9:55
